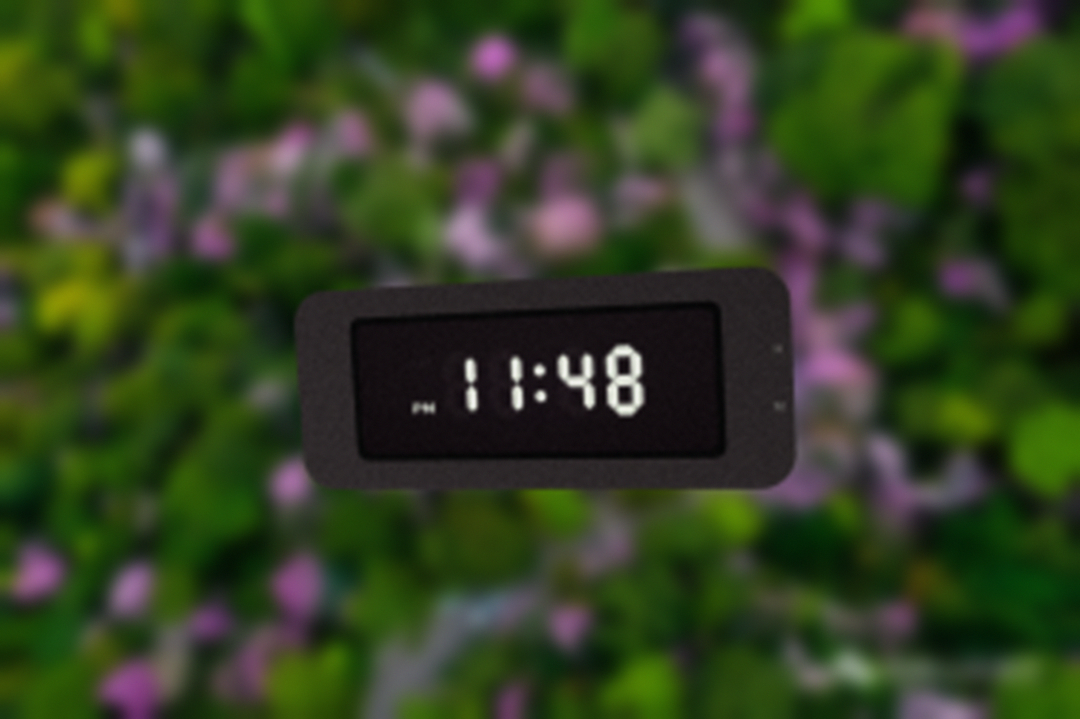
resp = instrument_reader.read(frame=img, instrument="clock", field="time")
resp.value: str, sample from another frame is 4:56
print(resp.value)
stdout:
11:48
